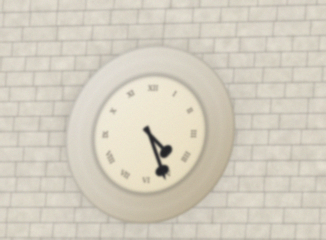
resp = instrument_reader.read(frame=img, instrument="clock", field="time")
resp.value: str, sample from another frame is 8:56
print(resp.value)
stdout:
4:26
